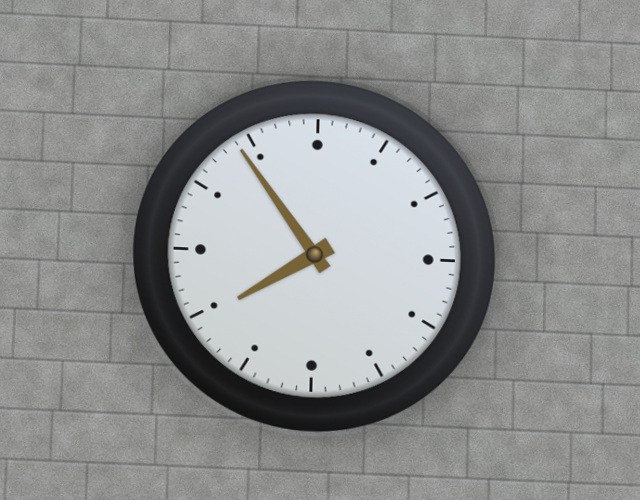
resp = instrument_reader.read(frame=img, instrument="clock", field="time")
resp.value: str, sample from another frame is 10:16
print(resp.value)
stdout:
7:54
